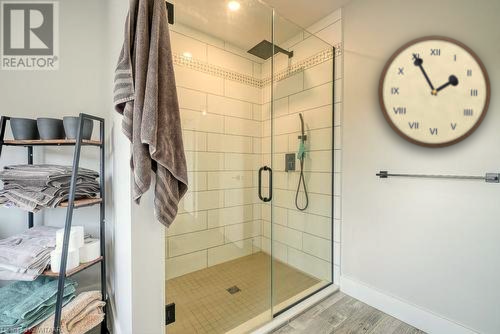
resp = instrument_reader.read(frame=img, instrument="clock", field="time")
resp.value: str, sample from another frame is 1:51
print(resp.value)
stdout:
1:55
